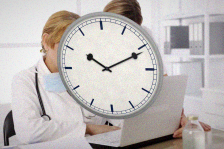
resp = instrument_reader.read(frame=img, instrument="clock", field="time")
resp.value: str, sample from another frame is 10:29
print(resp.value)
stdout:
10:11
